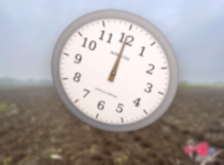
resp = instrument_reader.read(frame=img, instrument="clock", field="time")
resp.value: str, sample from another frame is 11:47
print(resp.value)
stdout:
12:00
